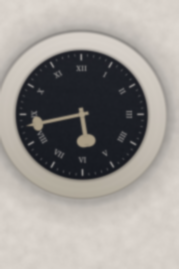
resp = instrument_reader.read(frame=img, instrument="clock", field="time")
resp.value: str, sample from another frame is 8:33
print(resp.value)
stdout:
5:43
